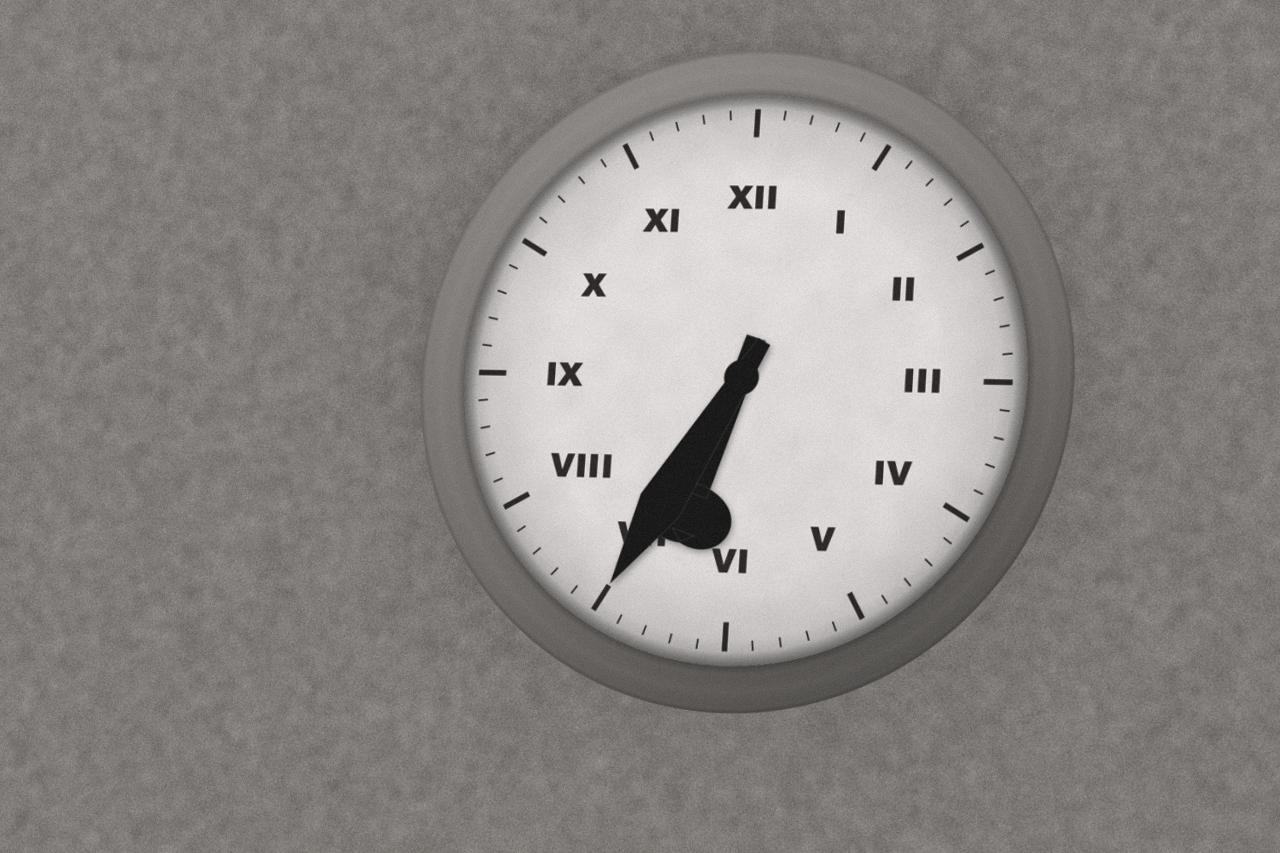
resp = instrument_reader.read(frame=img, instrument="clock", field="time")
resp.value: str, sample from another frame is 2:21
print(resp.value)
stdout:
6:35
